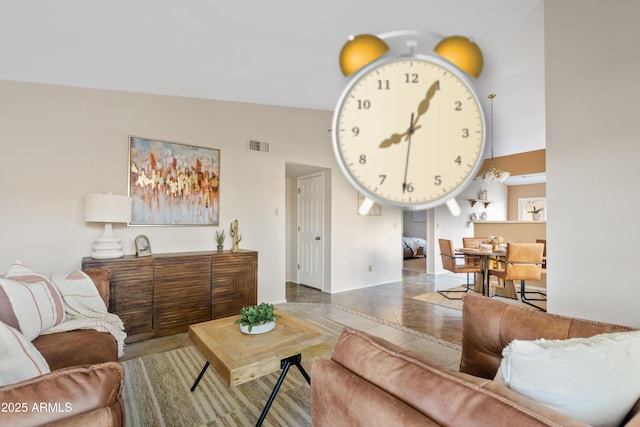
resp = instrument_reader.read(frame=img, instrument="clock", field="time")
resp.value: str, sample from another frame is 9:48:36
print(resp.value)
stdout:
8:04:31
